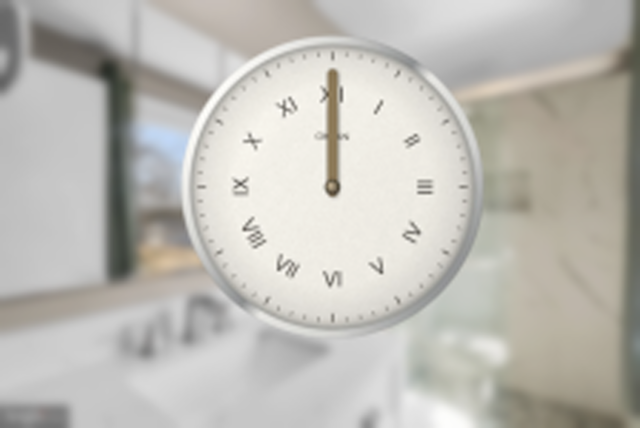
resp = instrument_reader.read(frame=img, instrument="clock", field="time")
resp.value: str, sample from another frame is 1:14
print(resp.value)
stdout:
12:00
